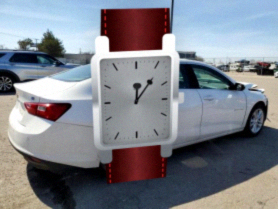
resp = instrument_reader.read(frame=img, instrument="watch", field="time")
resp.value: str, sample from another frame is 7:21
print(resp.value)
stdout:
12:06
